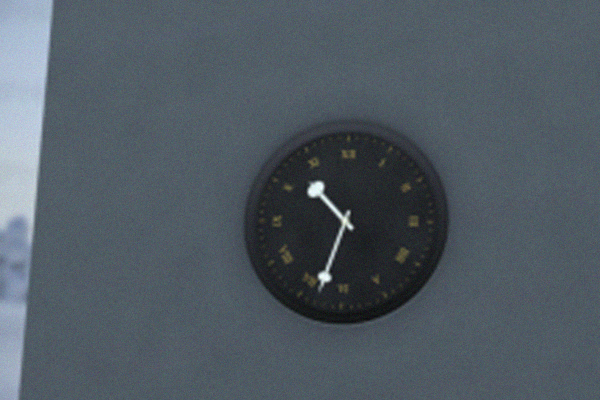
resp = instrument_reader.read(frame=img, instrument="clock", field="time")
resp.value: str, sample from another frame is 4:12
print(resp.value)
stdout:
10:33
